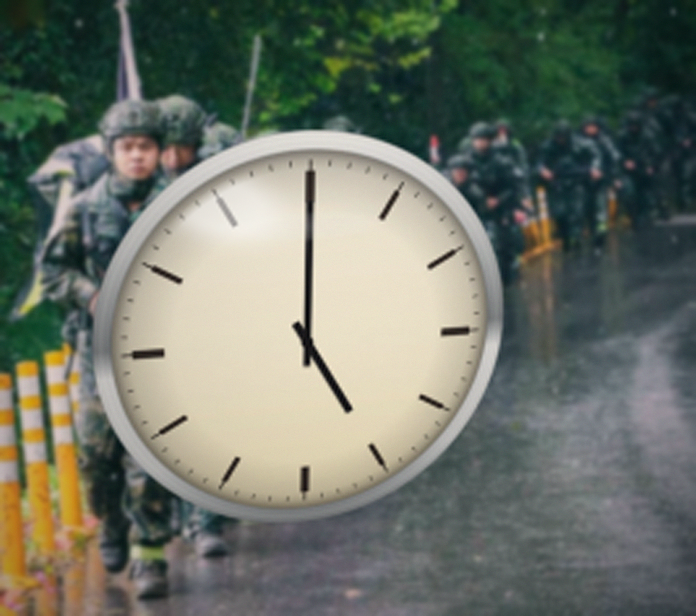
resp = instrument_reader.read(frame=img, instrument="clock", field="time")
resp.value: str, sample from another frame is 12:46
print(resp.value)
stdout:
5:00
